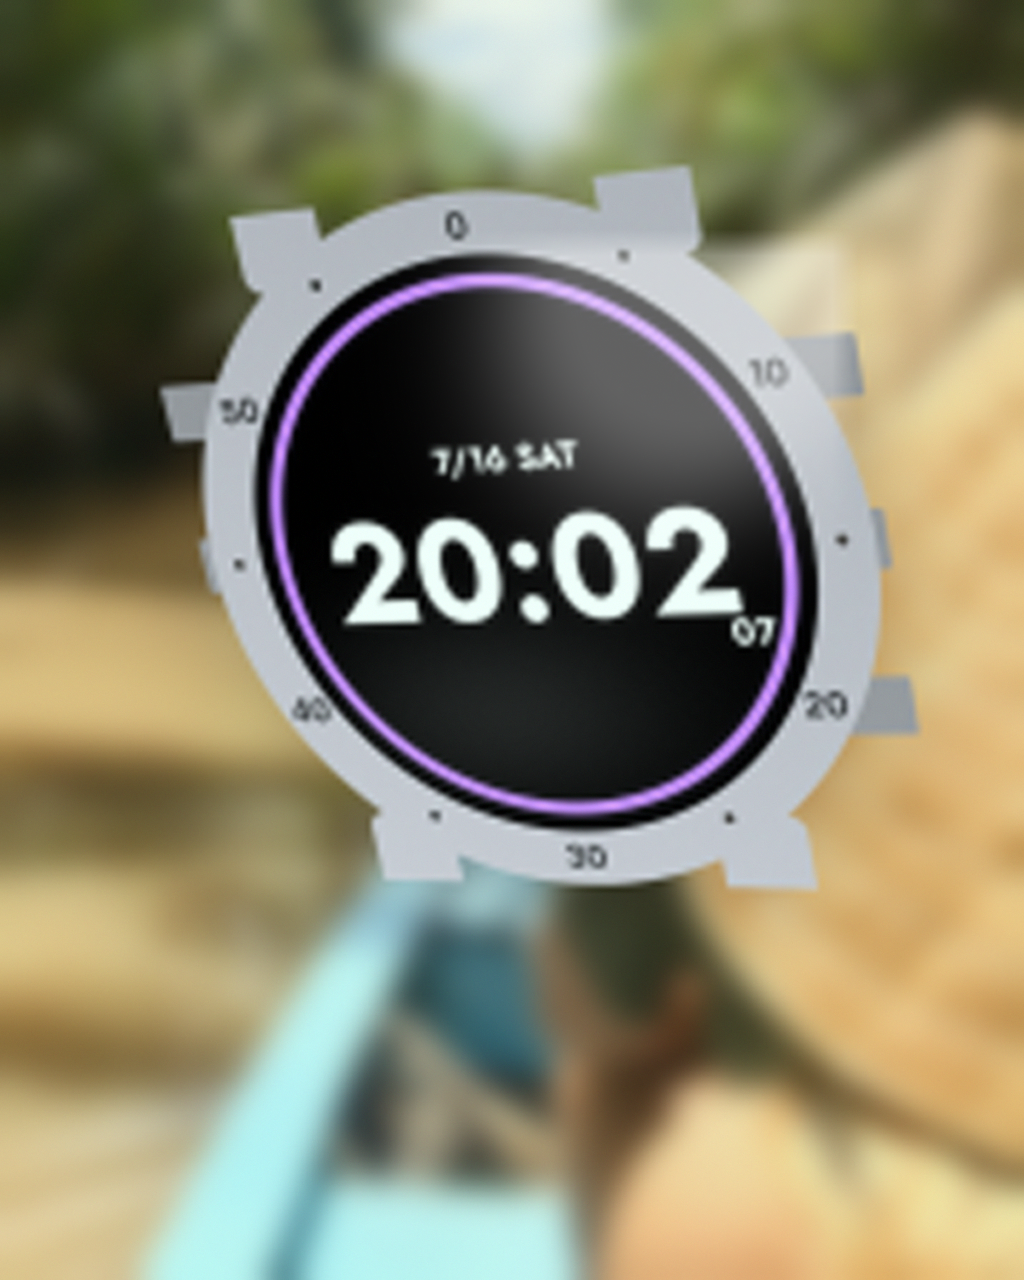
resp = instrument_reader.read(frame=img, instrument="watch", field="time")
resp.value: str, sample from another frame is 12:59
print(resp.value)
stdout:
20:02
